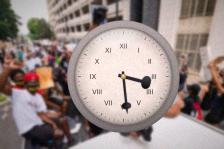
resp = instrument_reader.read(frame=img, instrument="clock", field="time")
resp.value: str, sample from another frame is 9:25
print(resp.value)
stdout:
3:29
